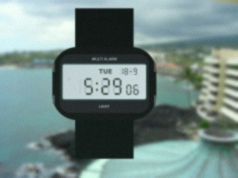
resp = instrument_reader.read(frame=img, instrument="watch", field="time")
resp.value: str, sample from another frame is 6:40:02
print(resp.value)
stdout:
5:29:06
